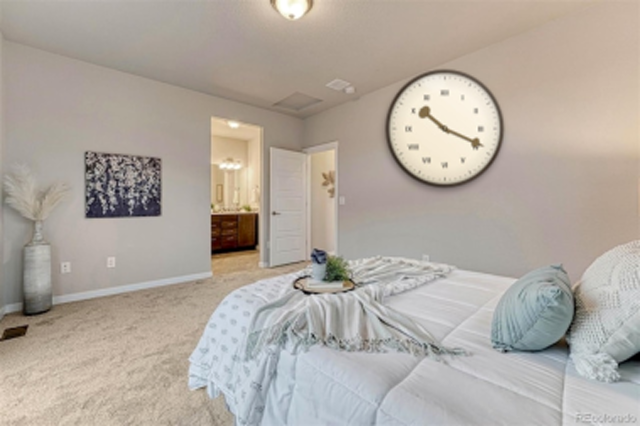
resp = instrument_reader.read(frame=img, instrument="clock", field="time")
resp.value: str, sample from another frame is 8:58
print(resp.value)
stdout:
10:19
